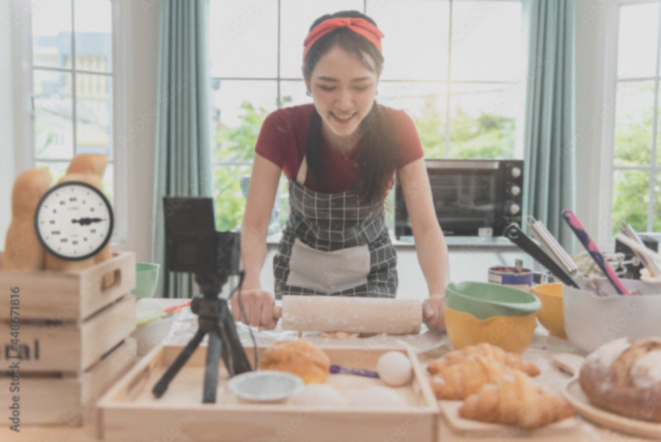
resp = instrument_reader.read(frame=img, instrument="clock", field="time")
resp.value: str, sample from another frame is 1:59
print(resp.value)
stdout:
3:15
